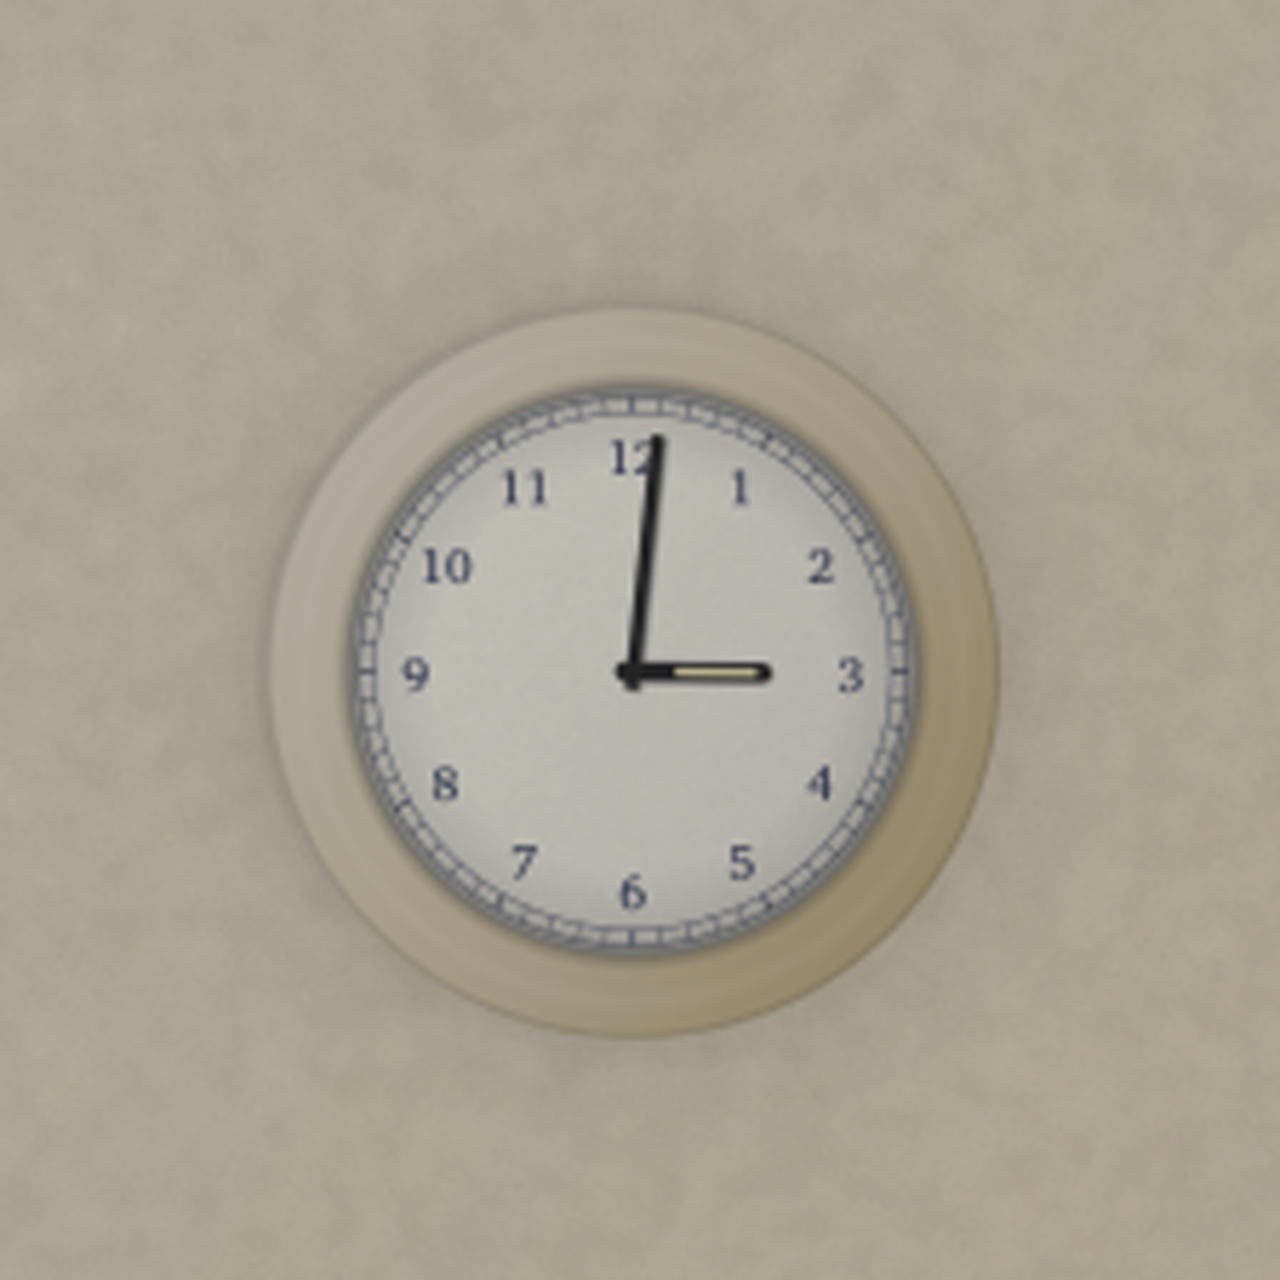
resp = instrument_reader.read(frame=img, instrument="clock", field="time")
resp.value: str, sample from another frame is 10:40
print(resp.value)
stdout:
3:01
